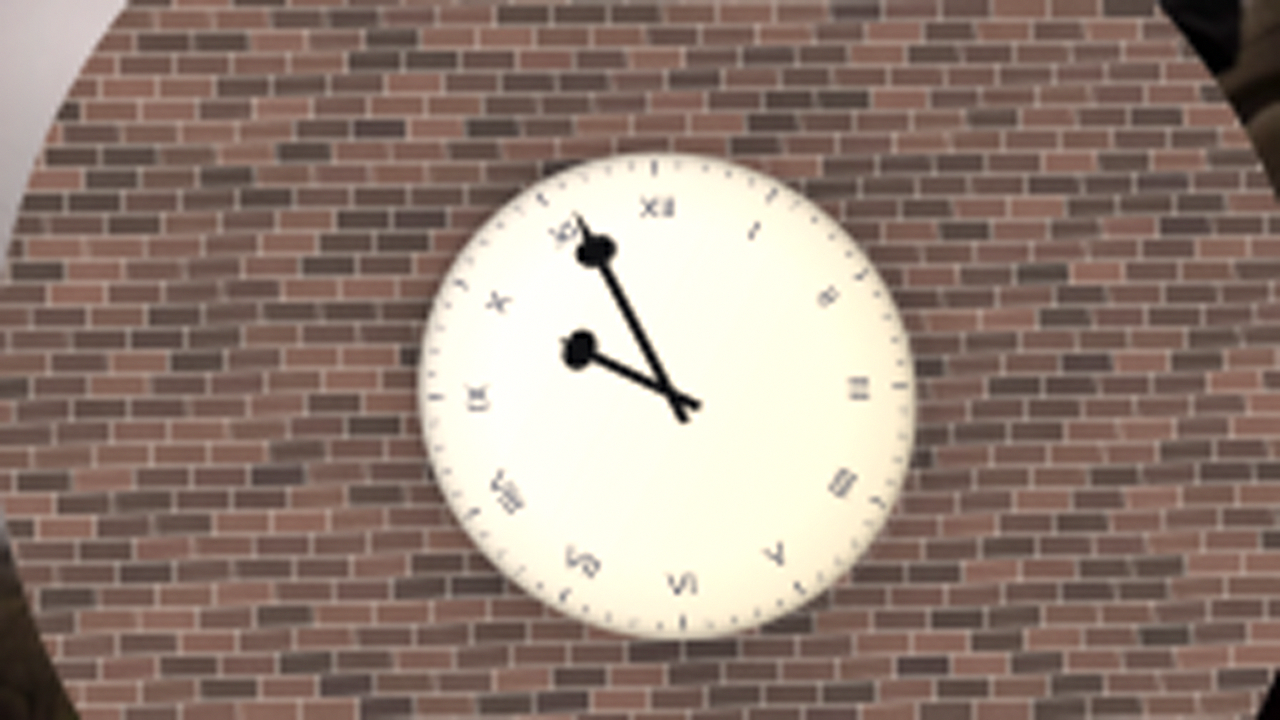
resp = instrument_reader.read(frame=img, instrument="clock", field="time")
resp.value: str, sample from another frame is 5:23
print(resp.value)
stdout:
9:56
